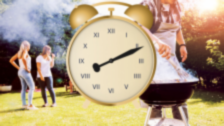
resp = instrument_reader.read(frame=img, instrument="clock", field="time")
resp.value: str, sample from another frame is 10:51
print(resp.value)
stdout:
8:11
